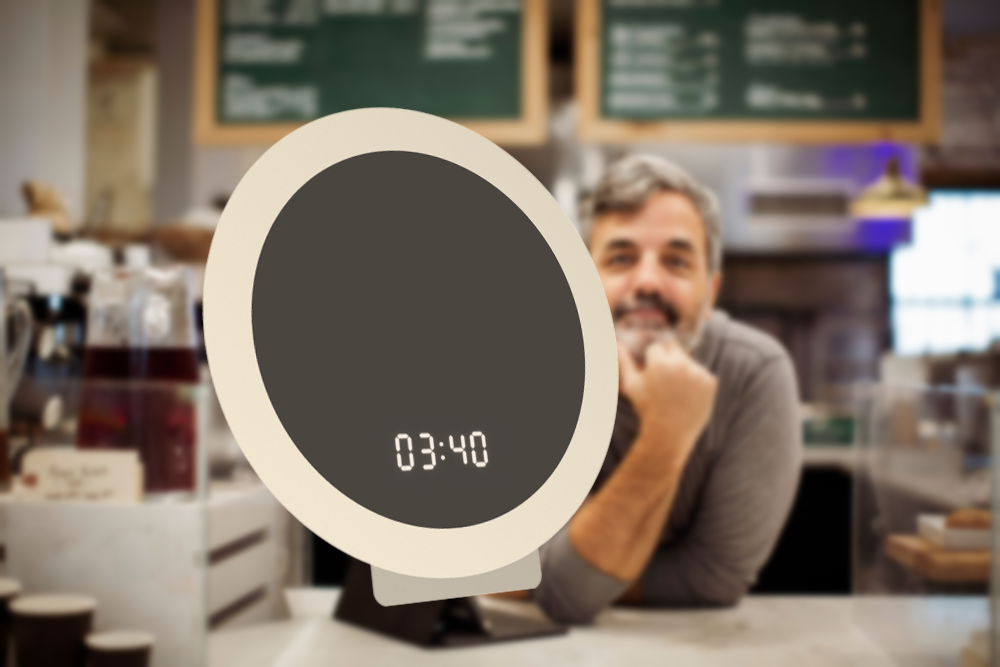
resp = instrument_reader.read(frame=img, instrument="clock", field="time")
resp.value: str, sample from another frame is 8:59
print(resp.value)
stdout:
3:40
